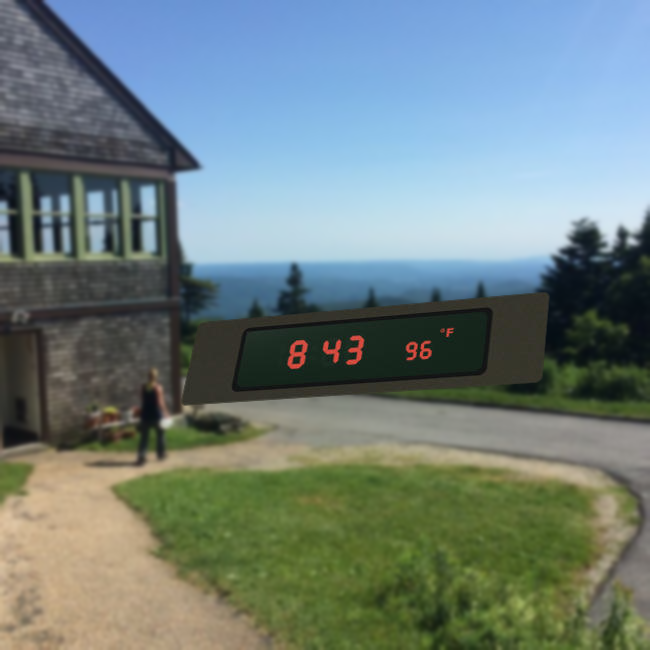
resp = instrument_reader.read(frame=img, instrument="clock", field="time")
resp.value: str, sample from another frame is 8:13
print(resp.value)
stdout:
8:43
